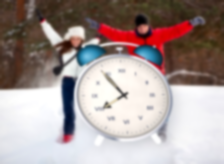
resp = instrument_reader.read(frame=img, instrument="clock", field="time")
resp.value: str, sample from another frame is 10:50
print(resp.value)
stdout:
7:54
